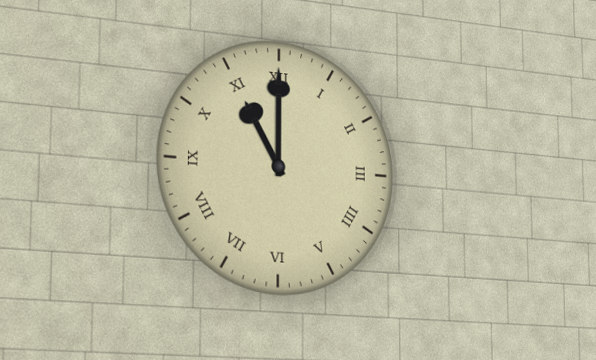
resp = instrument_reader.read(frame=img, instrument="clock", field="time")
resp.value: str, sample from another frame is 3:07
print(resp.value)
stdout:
11:00
